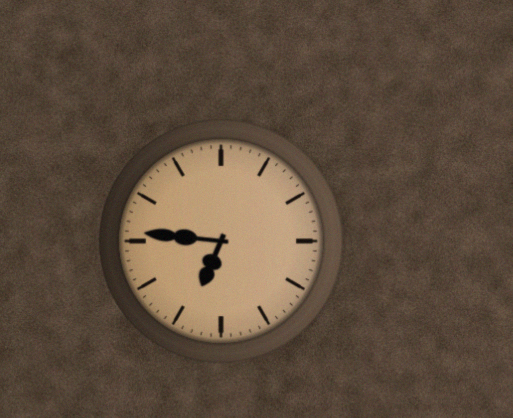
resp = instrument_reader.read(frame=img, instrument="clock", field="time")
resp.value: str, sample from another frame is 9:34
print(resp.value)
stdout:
6:46
